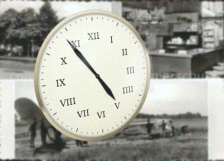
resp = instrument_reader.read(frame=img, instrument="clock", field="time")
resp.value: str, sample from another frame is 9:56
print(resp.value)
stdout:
4:54
